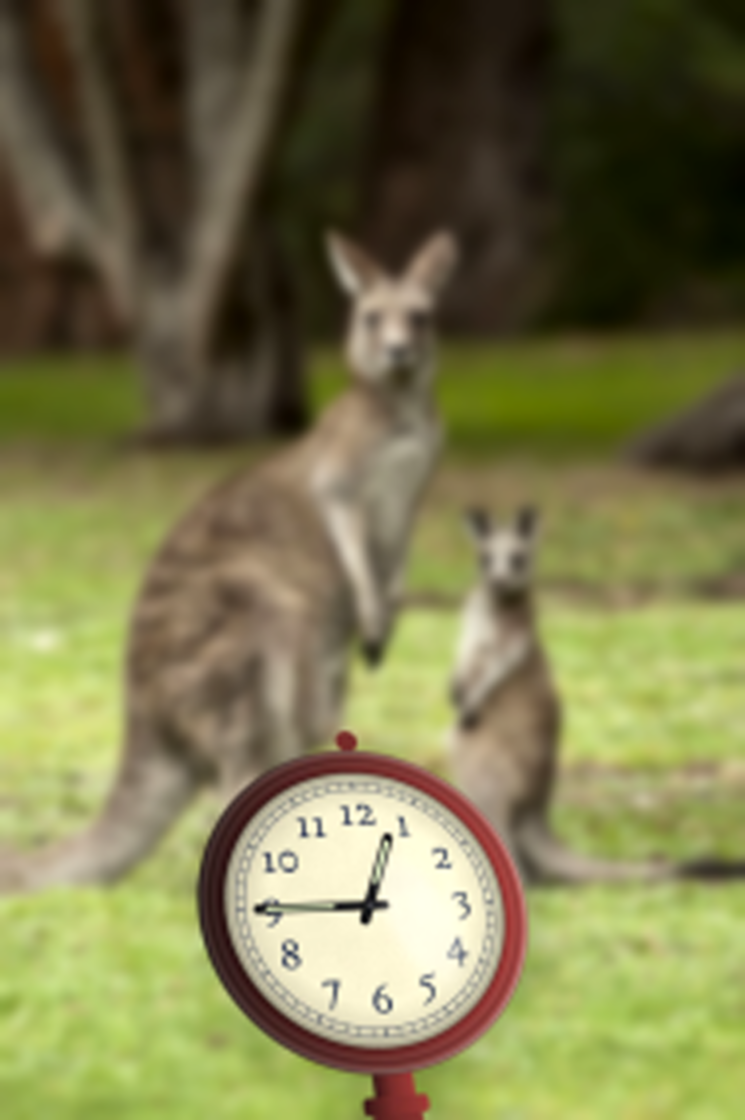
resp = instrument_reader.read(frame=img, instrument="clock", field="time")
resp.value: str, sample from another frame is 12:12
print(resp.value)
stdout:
12:45
